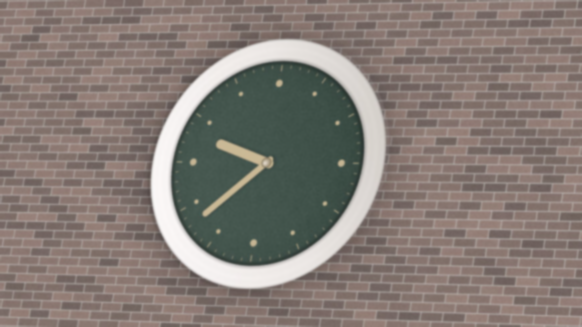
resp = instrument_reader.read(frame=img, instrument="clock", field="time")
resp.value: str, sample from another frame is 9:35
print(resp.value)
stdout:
9:38
